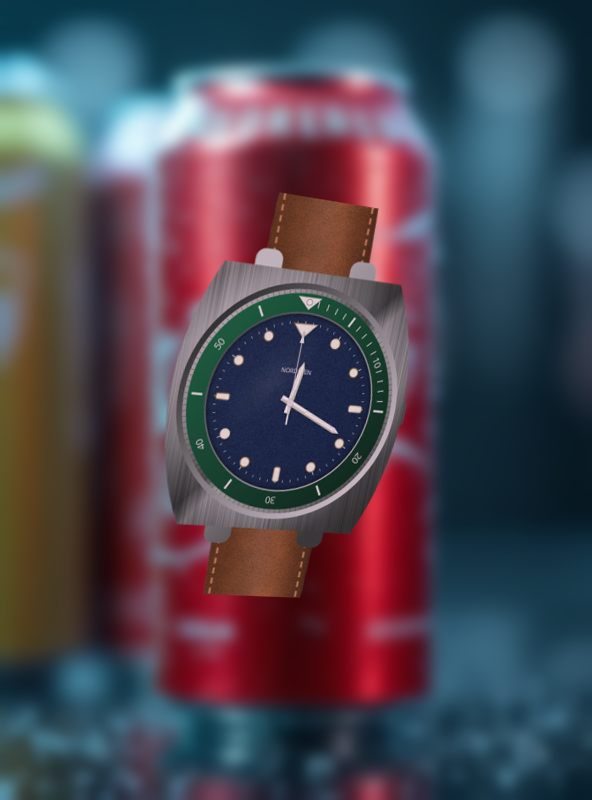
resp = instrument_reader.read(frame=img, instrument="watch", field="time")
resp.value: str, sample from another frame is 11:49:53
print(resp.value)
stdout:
12:19:00
